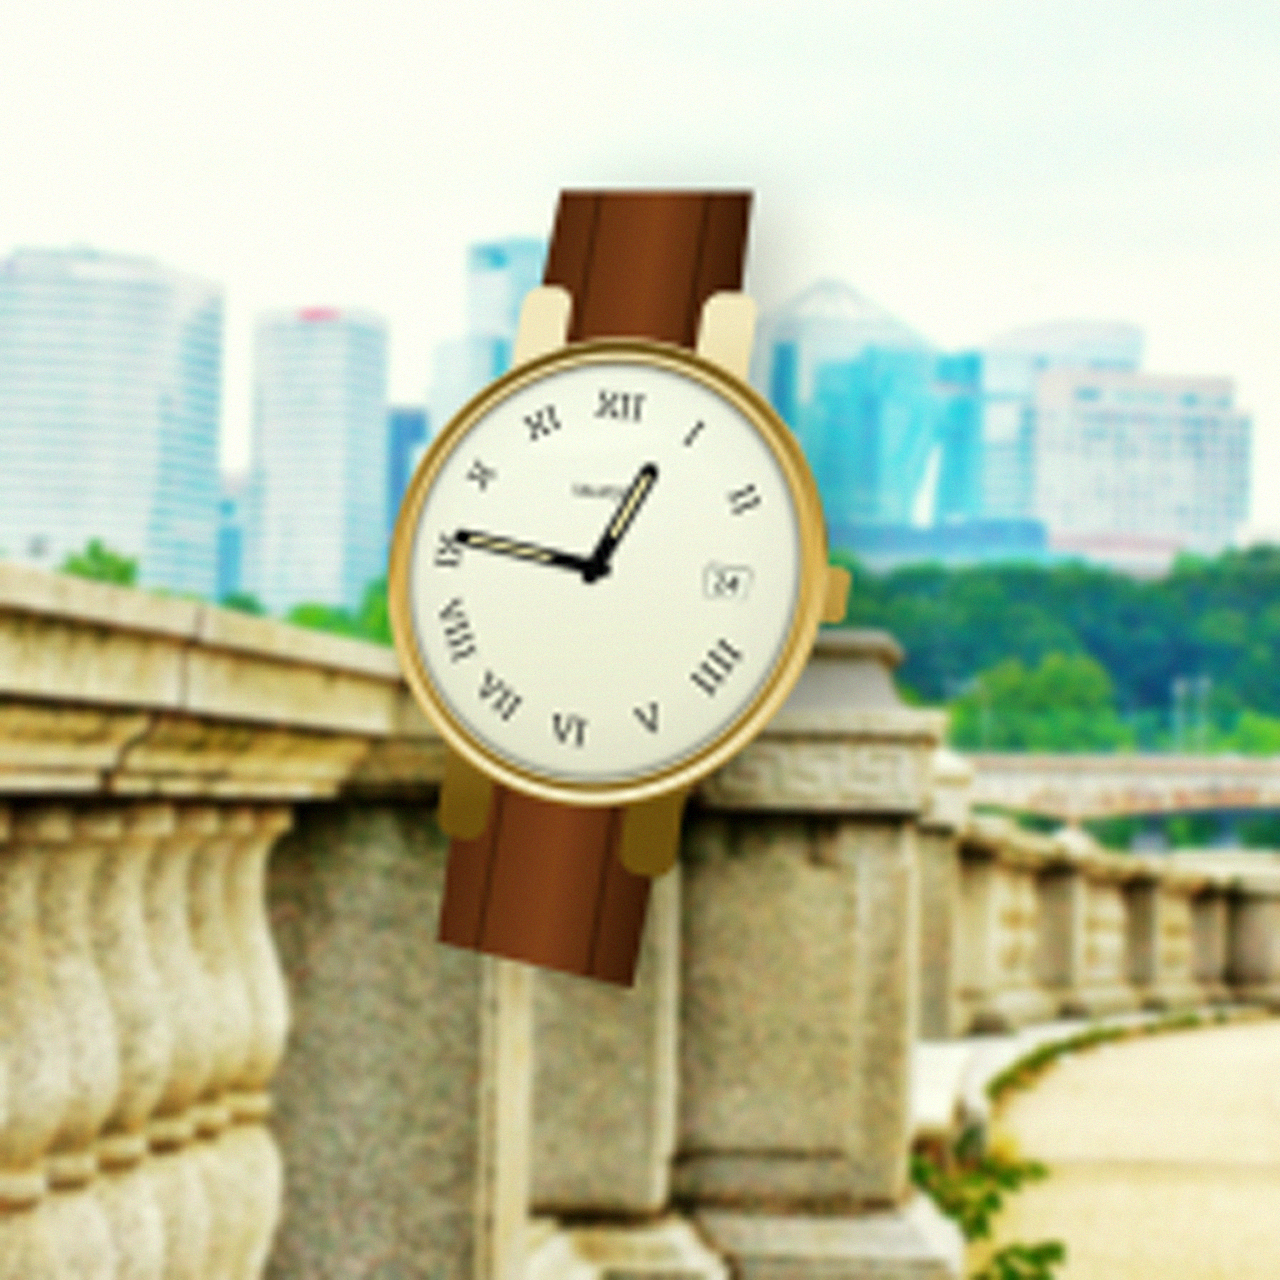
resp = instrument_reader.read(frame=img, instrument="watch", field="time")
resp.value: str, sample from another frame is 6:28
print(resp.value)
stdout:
12:46
